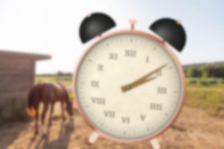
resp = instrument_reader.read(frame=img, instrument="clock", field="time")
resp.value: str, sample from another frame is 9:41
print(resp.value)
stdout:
2:09
